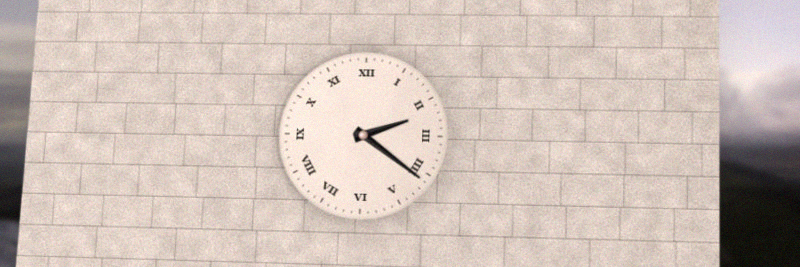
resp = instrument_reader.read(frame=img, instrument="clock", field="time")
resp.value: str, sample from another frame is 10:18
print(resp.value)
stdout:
2:21
